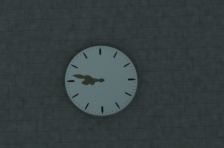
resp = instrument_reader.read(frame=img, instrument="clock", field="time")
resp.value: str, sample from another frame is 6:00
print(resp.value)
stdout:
8:47
